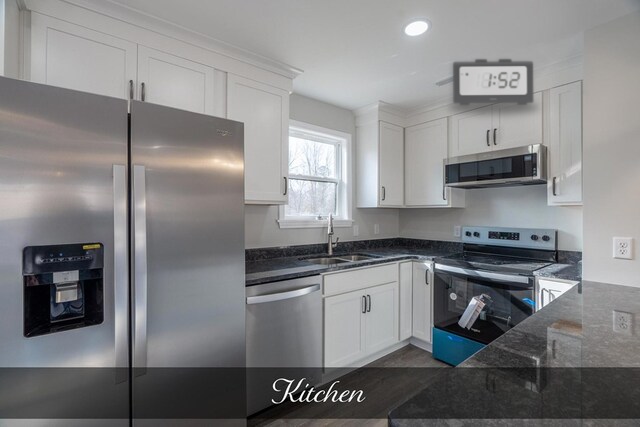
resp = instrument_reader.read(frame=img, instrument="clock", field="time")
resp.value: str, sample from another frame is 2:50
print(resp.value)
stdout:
1:52
